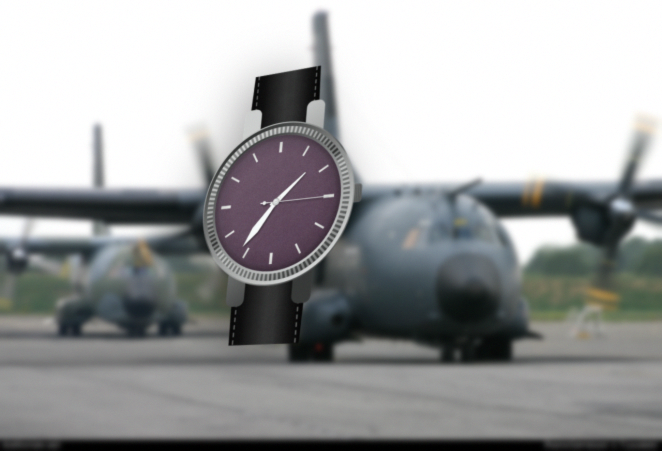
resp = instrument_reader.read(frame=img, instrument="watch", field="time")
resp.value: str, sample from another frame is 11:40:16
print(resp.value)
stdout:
1:36:15
